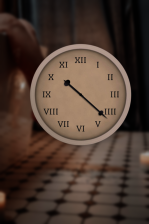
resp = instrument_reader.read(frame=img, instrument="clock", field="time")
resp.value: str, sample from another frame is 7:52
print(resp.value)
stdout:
10:22
